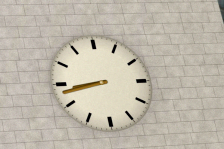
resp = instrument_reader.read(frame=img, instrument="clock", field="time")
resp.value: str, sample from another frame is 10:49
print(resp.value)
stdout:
8:43
